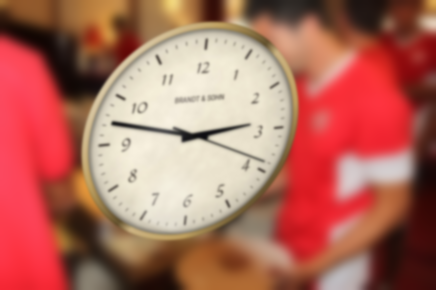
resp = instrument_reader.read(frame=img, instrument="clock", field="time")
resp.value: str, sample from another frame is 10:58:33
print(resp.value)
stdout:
2:47:19
